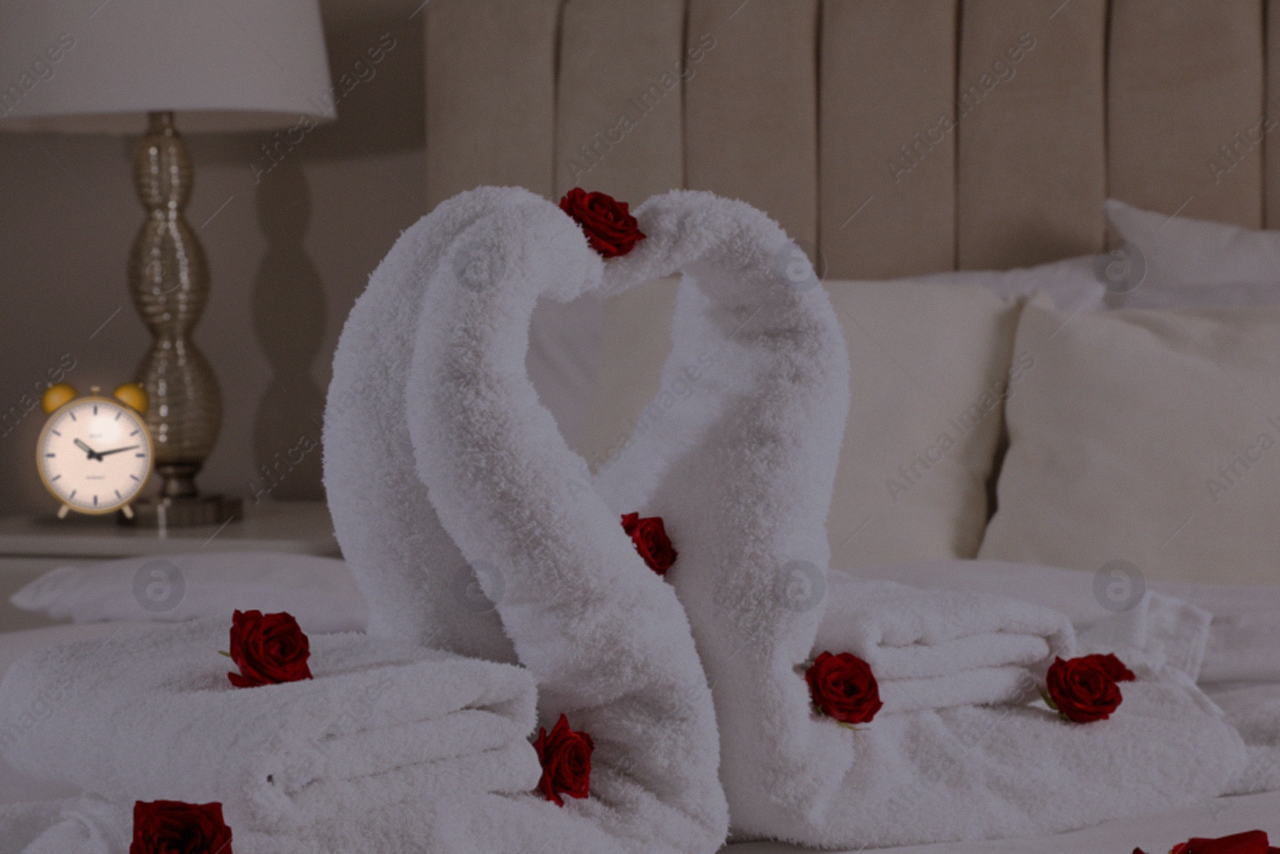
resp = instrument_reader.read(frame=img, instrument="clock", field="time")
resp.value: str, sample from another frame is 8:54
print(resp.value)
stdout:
10:13
